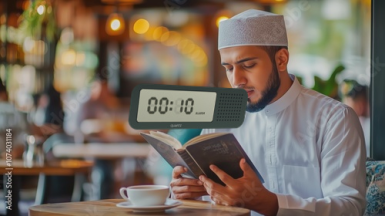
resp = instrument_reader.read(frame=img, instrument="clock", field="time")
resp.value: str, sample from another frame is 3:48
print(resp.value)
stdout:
0:10
